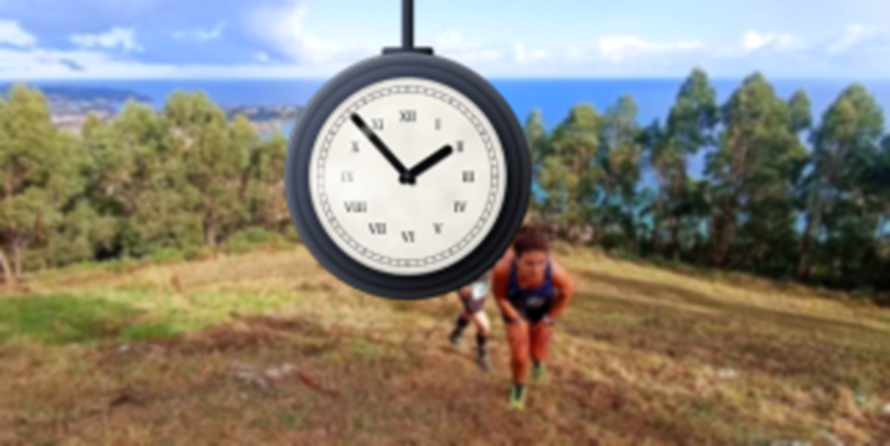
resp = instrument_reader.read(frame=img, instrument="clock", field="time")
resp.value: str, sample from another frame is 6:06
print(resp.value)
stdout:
1:53
